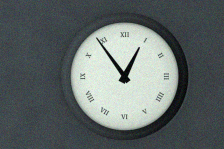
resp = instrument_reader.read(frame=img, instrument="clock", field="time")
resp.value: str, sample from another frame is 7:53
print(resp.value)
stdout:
12:54
